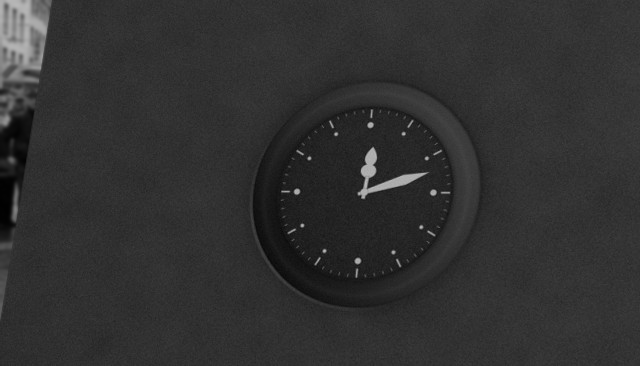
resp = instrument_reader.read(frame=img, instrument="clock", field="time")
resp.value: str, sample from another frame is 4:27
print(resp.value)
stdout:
12:12
